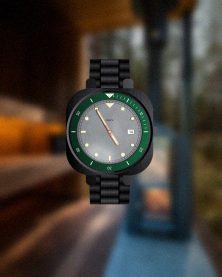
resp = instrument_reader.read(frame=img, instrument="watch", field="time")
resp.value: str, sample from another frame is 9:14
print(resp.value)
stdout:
4:55
